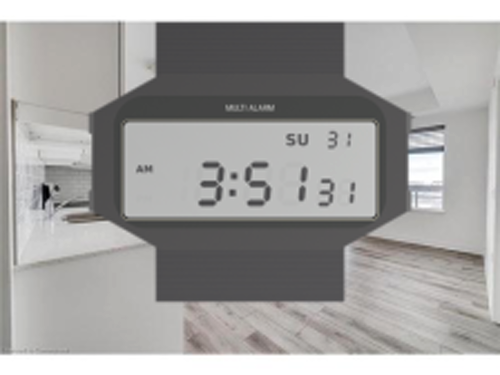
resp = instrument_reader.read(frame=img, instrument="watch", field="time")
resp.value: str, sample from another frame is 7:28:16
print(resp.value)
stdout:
3:51:31
